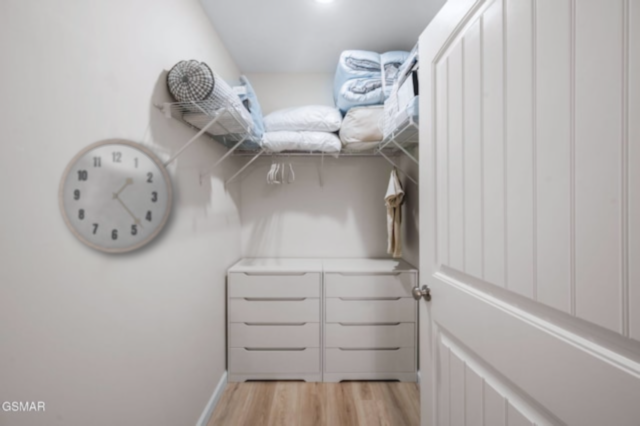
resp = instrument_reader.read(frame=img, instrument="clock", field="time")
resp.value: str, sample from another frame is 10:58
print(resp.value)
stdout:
1:23
